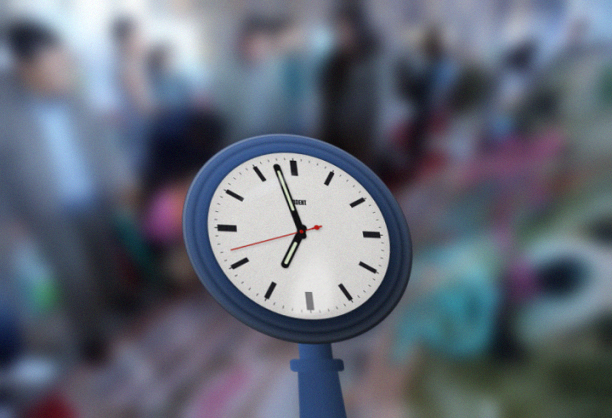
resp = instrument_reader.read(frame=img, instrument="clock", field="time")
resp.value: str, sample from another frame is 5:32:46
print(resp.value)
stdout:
6:57:42
